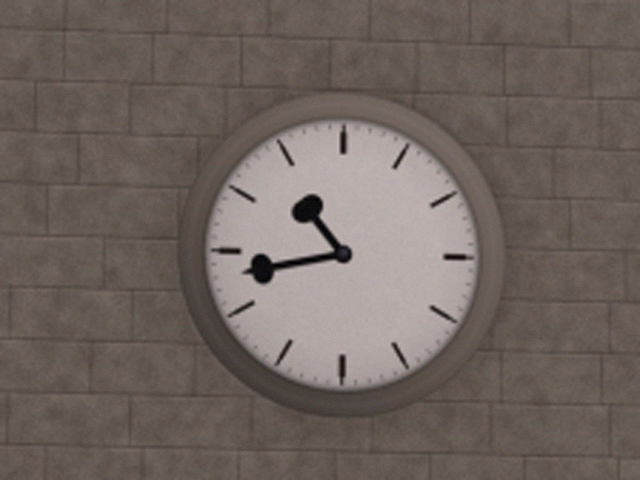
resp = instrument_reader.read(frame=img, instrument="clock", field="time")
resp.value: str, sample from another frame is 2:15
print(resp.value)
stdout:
10:43
